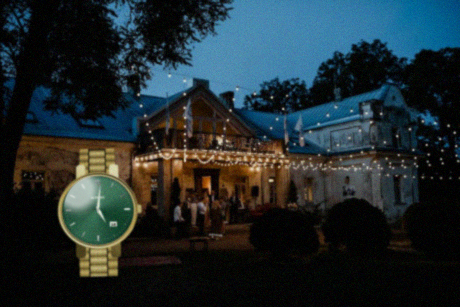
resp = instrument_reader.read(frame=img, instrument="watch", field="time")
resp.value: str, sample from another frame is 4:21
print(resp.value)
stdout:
5:01
